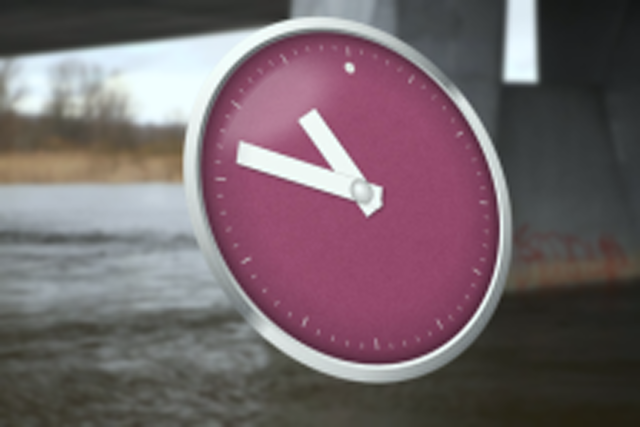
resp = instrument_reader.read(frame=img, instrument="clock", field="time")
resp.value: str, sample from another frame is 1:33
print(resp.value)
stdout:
10:47
